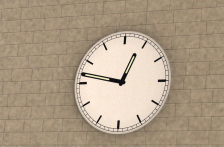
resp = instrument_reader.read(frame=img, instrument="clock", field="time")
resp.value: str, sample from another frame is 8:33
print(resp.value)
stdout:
12:47
